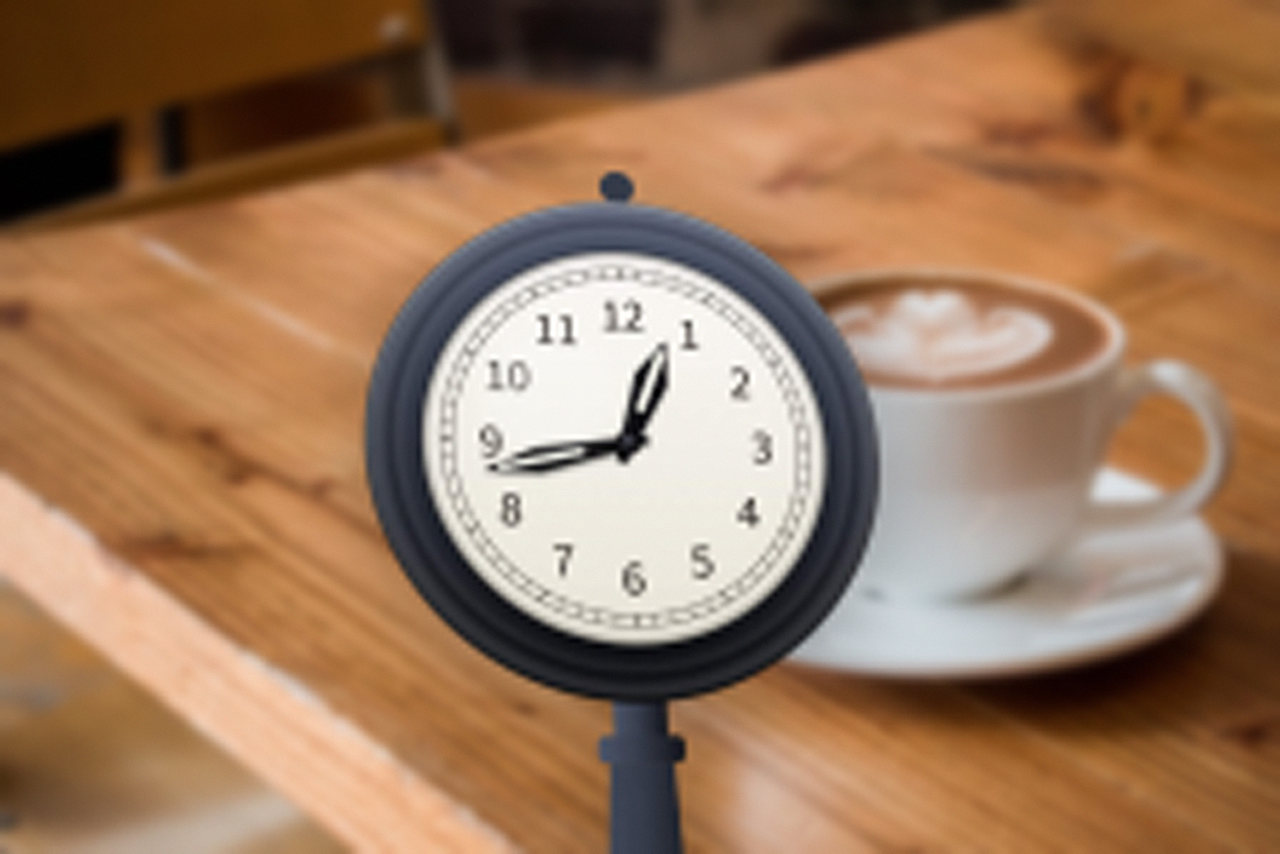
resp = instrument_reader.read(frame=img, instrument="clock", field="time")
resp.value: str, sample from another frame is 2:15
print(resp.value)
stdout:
12:43
